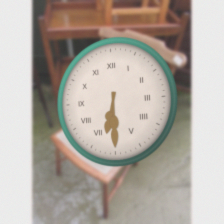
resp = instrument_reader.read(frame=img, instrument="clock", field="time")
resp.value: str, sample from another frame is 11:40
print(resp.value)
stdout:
6:30
